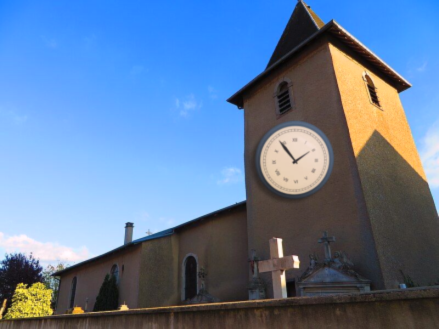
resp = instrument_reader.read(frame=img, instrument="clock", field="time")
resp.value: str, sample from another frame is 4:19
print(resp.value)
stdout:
1:54
